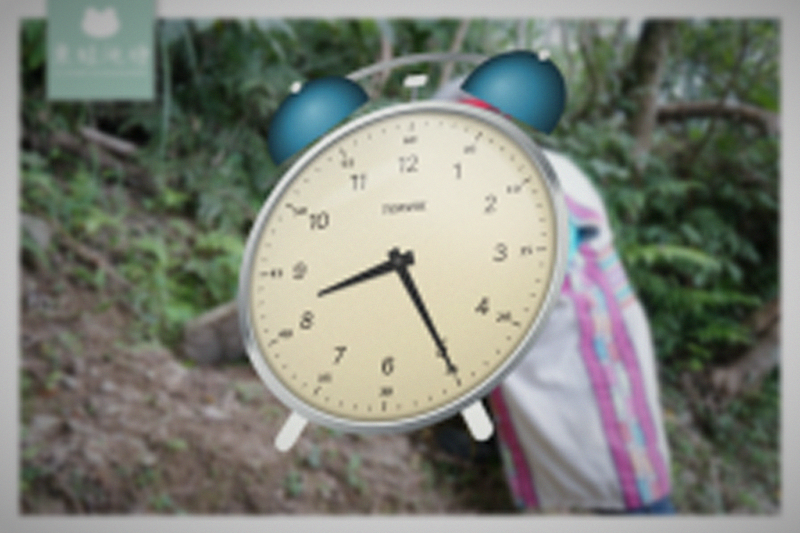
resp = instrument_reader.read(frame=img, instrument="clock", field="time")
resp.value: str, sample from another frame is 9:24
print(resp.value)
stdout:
8:25
